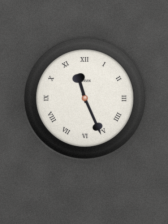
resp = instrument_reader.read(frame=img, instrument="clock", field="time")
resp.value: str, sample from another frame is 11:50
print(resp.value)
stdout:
11:26
